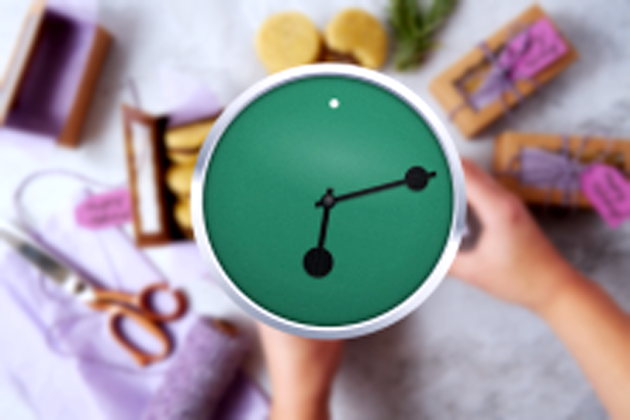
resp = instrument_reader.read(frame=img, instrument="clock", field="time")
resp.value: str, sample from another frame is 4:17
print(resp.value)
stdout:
6:12
